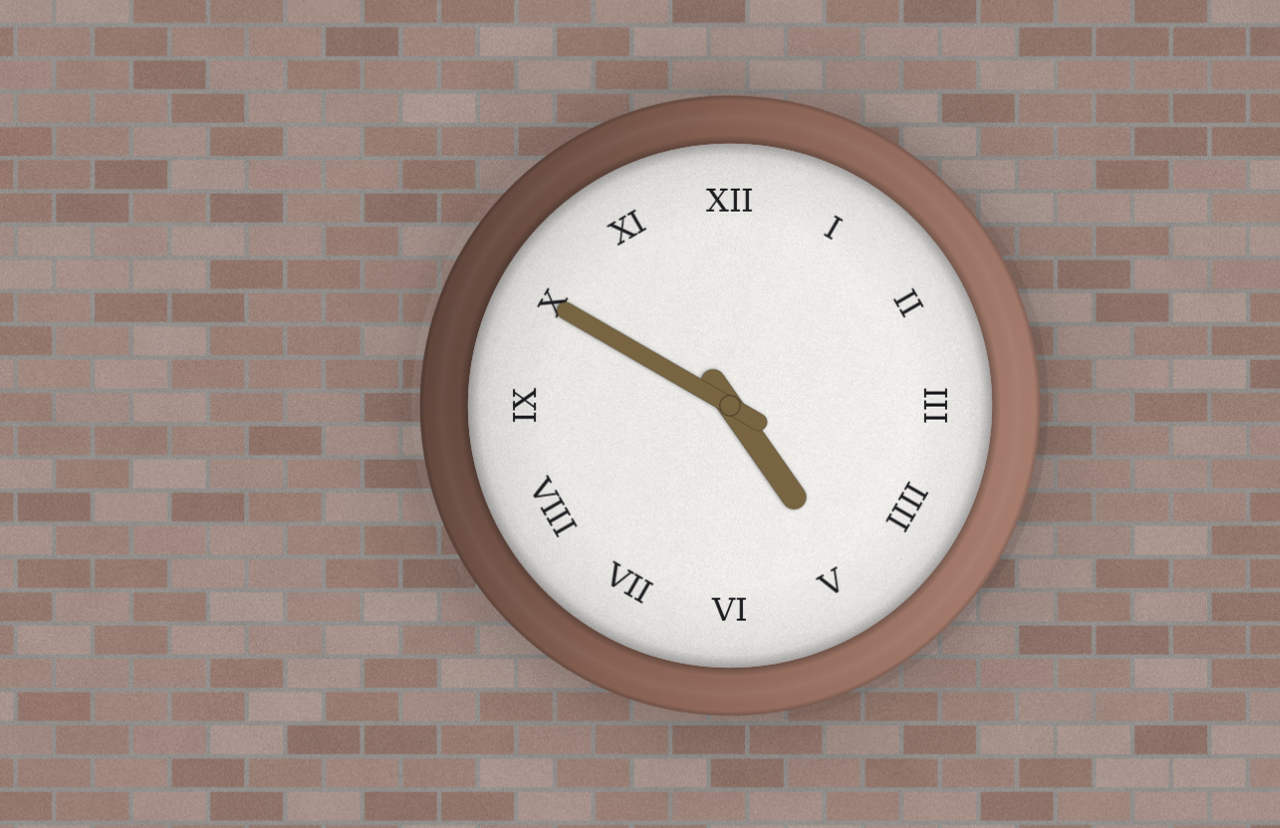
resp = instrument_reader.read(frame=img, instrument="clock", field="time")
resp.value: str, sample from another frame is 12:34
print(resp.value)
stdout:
4:50
